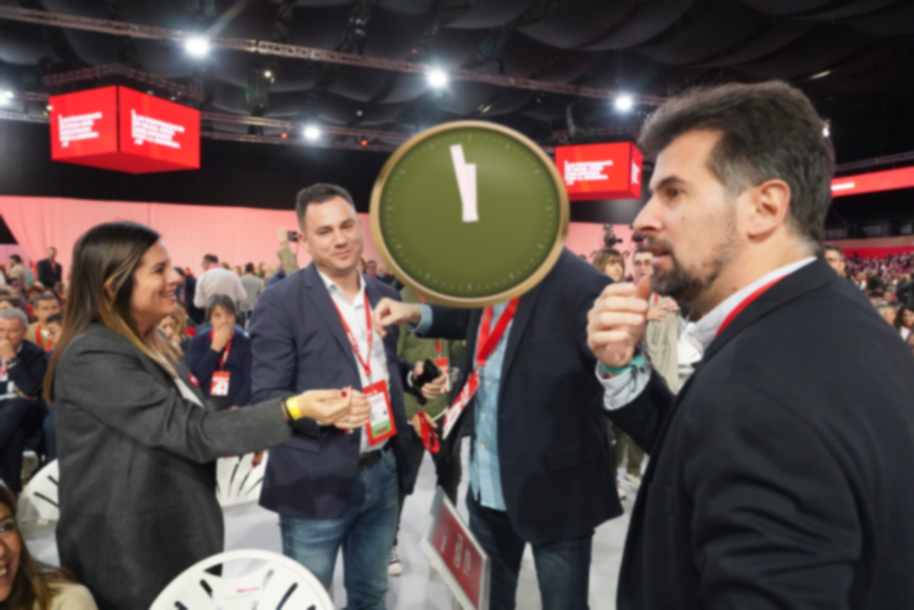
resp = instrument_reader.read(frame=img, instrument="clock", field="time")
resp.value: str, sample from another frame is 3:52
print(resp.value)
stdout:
11:58
